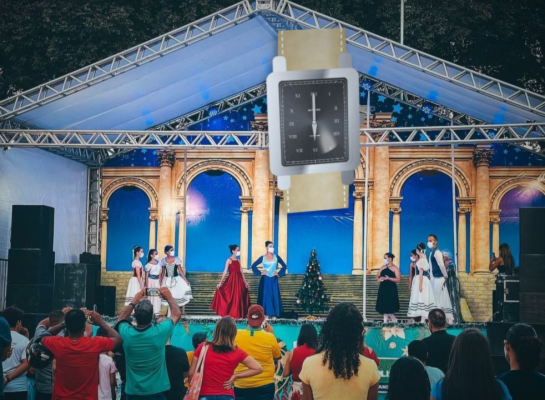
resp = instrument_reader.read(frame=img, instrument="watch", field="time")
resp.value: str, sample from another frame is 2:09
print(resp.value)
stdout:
6:00
